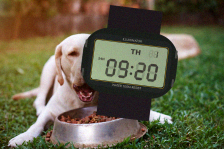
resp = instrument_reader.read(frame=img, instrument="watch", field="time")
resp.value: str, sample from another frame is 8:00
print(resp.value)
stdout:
9:20
